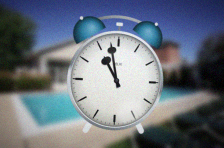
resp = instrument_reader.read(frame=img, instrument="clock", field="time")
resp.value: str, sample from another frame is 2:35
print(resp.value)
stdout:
10:58
